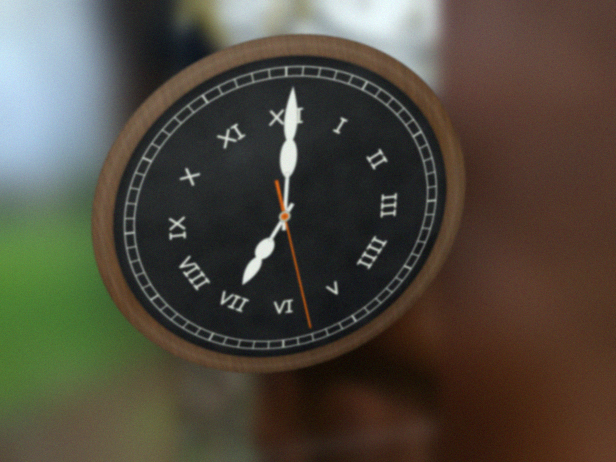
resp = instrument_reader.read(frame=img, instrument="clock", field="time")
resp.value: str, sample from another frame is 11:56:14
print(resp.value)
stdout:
7:00:28
